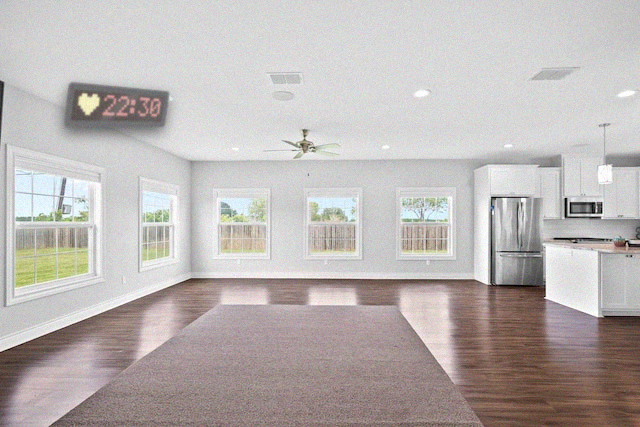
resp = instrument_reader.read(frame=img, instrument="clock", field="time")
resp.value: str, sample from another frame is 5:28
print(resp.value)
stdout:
22:30
